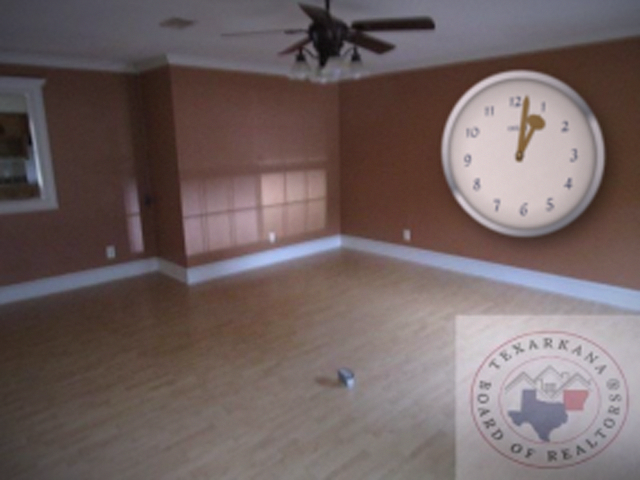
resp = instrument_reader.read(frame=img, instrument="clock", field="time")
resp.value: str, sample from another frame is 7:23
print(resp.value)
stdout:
1:02
